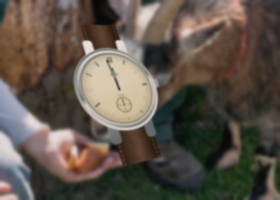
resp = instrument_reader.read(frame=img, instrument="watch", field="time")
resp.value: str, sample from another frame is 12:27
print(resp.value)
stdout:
11:59
